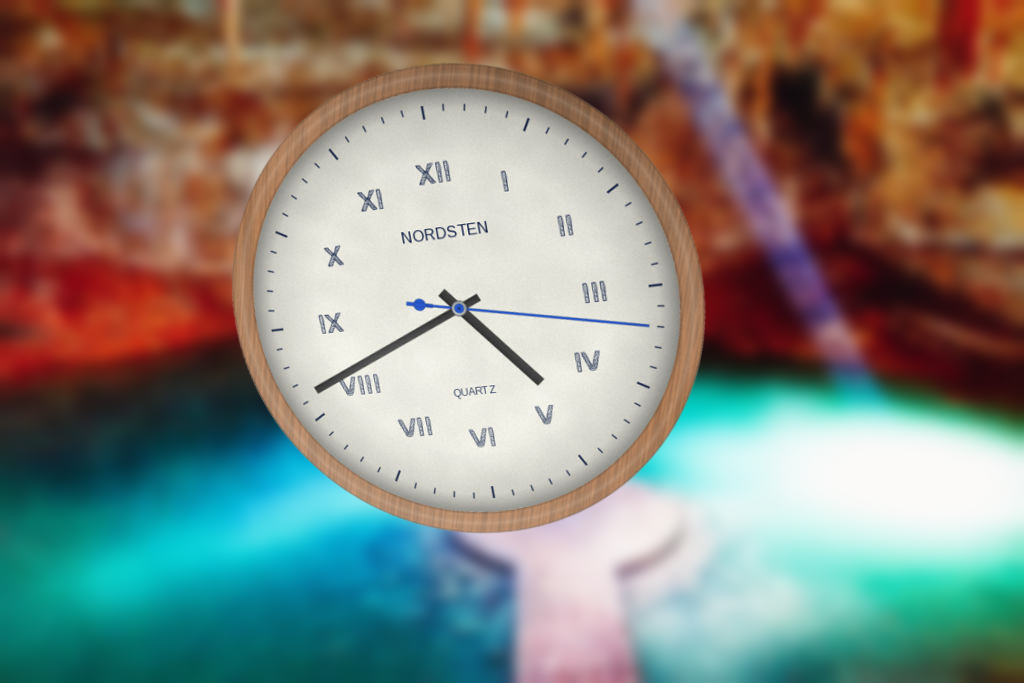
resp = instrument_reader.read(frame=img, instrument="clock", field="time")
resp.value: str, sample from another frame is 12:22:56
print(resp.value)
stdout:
4:41:17
